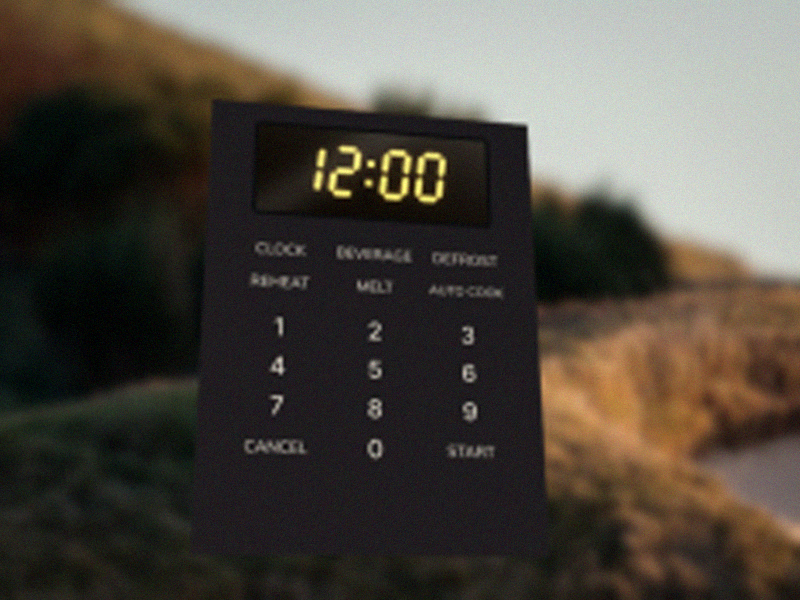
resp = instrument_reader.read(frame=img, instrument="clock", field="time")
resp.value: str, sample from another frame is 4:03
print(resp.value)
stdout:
12:00
